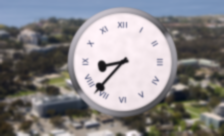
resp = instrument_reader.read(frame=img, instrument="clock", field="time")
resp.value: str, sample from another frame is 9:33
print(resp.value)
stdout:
8:37
